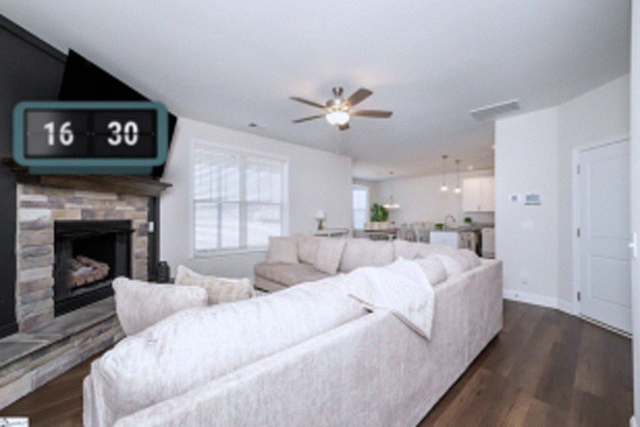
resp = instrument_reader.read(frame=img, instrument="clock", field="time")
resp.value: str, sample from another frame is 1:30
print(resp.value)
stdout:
16:30
